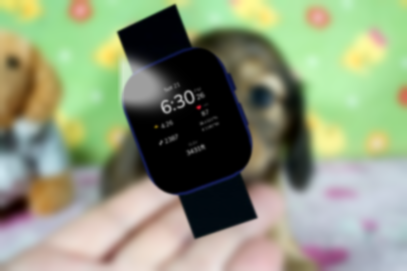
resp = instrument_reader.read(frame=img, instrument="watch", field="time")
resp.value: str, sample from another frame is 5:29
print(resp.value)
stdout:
6:30
